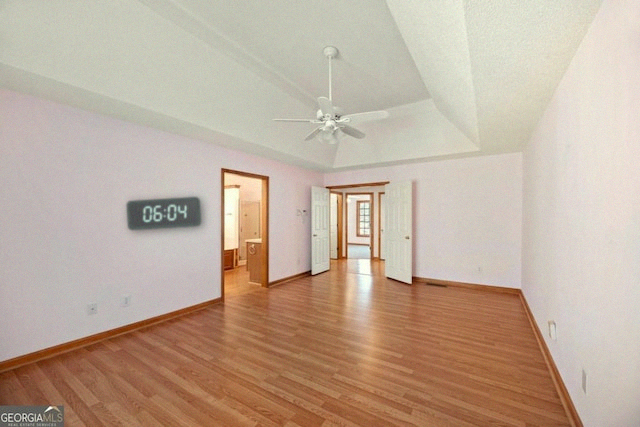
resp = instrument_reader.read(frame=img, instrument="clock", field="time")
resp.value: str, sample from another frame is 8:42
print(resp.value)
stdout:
6:04
